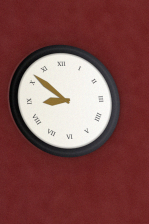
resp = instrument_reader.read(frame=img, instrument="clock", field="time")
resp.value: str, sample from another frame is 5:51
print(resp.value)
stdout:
8:52
